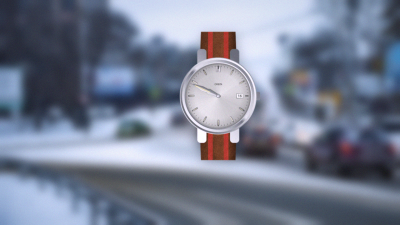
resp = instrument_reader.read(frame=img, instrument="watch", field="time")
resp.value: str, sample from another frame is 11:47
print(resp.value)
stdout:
9:49
